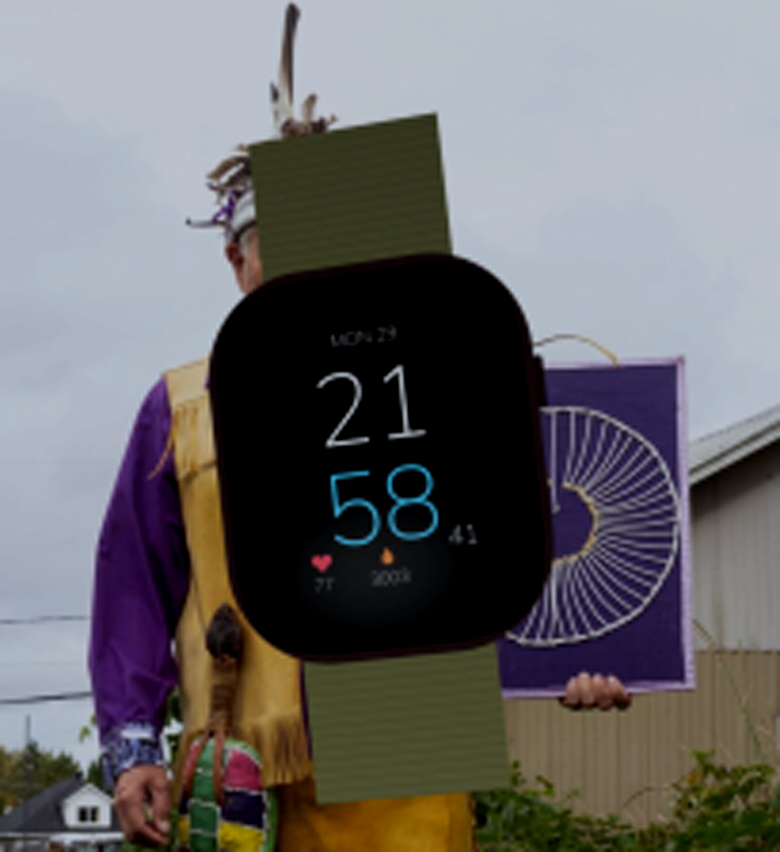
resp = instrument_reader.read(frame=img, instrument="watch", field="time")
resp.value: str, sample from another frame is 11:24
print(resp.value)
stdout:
21:58
